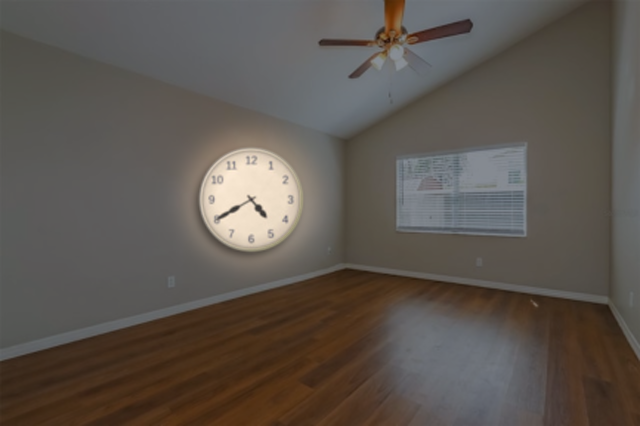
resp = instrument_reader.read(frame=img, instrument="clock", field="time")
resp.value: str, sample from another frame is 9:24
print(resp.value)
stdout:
4:40
